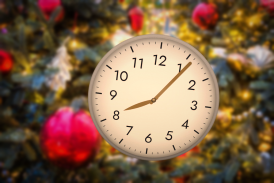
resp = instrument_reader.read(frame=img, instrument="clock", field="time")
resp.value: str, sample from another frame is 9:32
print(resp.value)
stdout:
8:06
